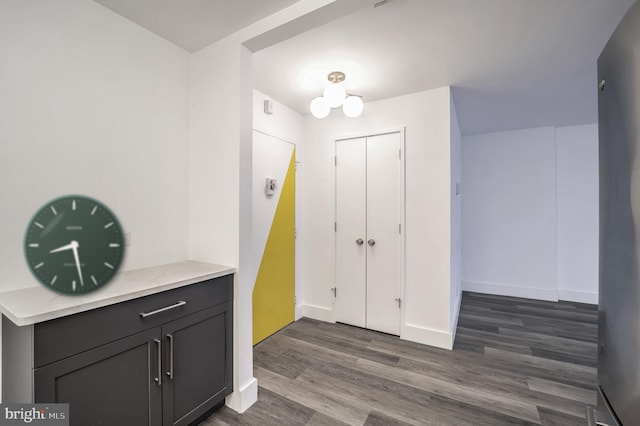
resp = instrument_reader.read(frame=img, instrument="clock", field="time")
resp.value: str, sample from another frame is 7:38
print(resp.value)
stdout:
8:28
